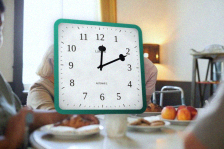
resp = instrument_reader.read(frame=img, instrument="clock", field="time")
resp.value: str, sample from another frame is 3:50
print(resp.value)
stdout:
12:11
